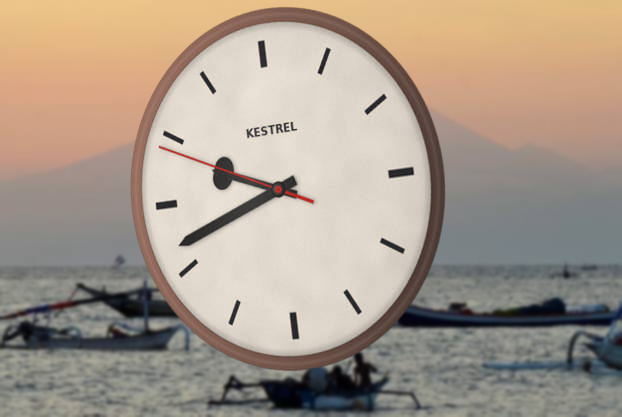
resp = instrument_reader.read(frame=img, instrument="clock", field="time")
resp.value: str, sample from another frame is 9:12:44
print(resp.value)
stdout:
9:41:49
